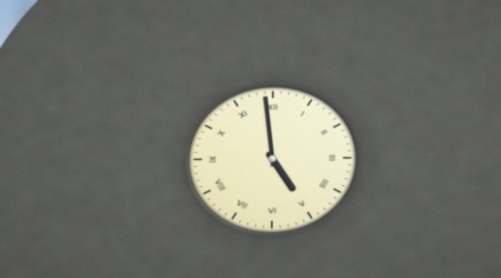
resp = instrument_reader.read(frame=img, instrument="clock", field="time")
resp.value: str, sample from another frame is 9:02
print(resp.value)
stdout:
4:59
